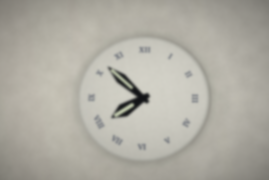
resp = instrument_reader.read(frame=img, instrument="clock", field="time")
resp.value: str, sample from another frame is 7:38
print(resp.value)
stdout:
7:52
